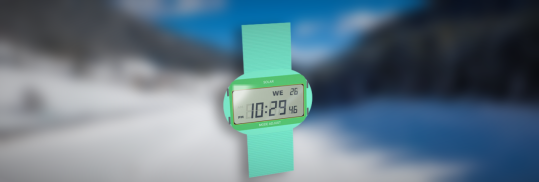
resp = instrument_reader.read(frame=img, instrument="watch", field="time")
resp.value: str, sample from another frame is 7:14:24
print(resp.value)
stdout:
10:29:46
